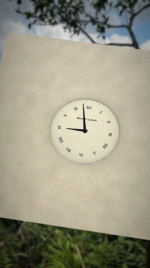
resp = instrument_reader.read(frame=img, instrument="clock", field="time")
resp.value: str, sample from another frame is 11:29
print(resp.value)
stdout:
8:58
